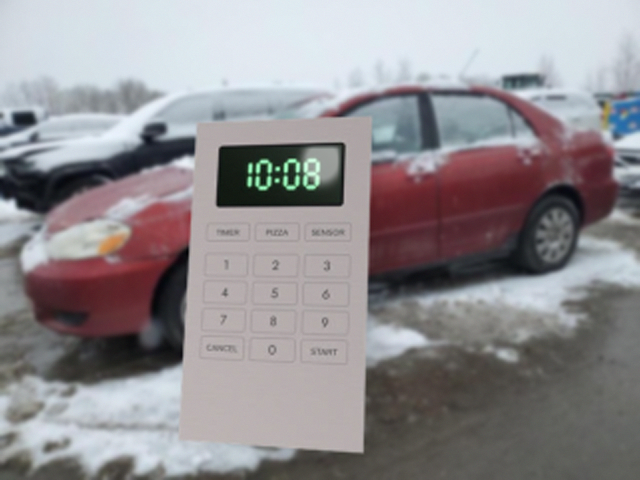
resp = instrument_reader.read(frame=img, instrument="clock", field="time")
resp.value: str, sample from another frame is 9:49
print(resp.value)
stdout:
10:08
